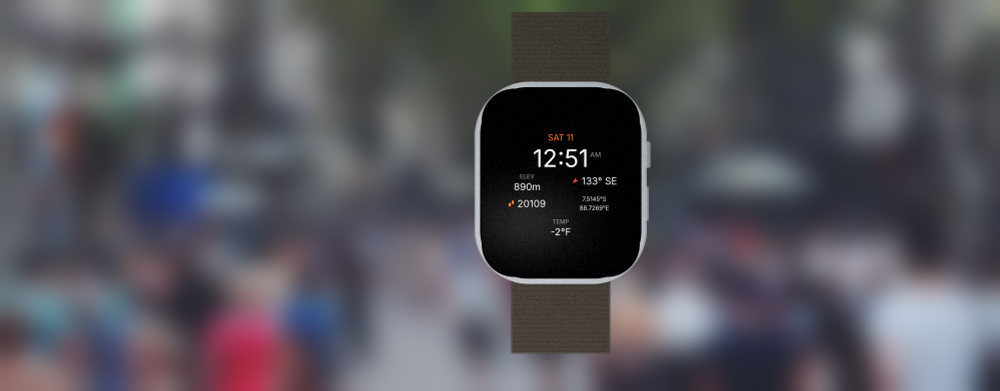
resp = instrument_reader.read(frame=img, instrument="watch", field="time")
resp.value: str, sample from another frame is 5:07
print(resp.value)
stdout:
12:51
